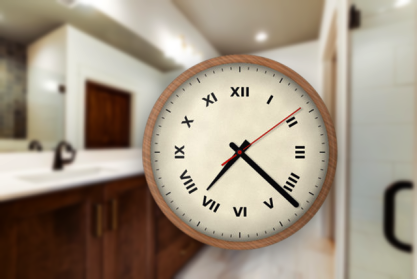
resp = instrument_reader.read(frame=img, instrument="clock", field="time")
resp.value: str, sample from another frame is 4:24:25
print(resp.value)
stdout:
7:22:09
